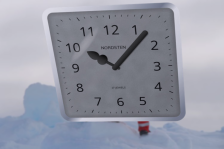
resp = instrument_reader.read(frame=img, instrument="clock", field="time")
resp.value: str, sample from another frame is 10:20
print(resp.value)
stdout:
10:07
